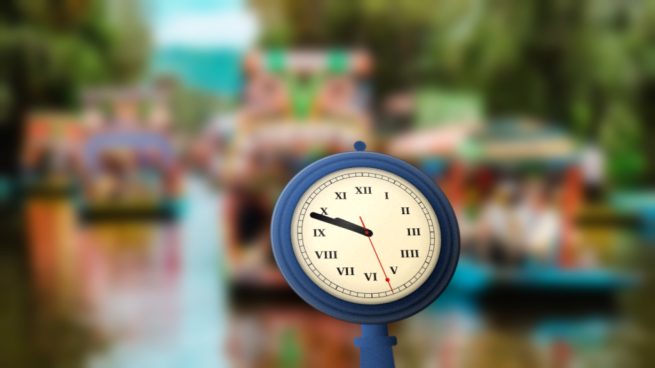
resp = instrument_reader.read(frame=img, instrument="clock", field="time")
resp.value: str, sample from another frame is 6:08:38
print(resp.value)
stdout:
9:48:27
